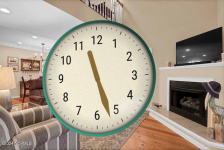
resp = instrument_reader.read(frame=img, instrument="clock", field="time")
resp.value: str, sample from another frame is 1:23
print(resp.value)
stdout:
11:27
